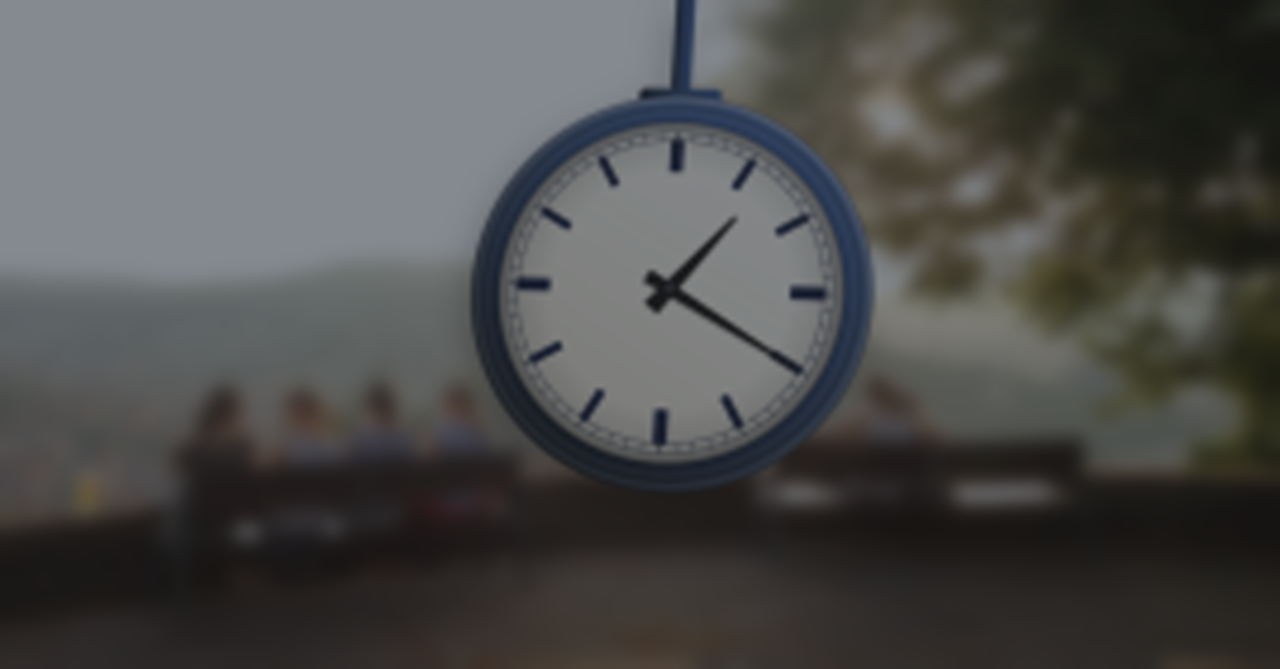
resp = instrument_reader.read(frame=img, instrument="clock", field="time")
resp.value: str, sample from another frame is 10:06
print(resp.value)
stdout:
1:20
